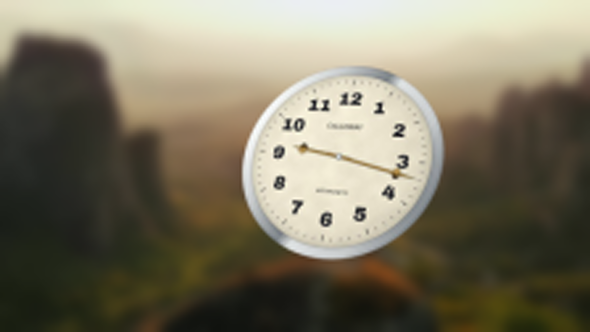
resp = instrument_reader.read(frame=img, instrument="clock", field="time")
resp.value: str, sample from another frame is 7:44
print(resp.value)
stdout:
9:17
